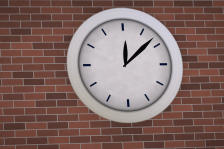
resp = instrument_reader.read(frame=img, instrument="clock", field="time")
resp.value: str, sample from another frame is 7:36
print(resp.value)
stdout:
12:08
